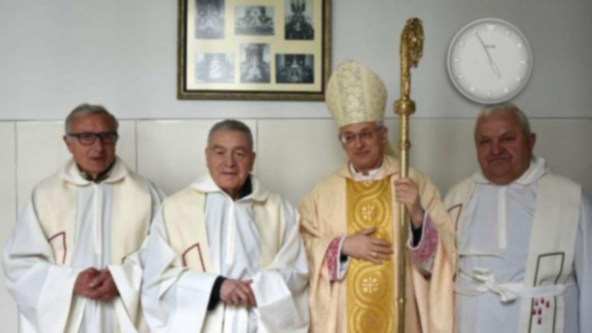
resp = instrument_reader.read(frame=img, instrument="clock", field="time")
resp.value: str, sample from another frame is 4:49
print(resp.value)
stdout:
4:55
